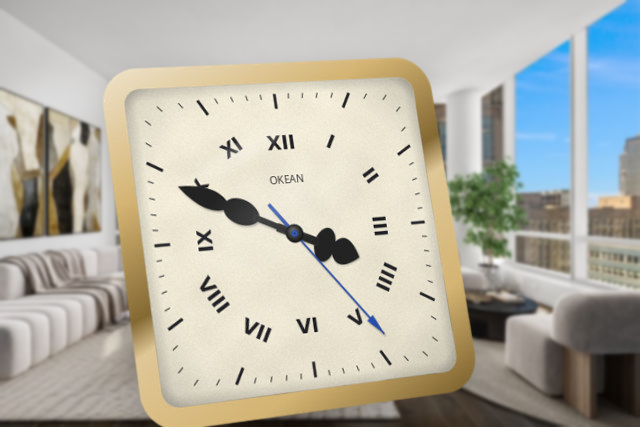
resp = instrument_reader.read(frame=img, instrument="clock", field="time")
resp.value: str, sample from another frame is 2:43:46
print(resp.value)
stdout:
3:49:24
